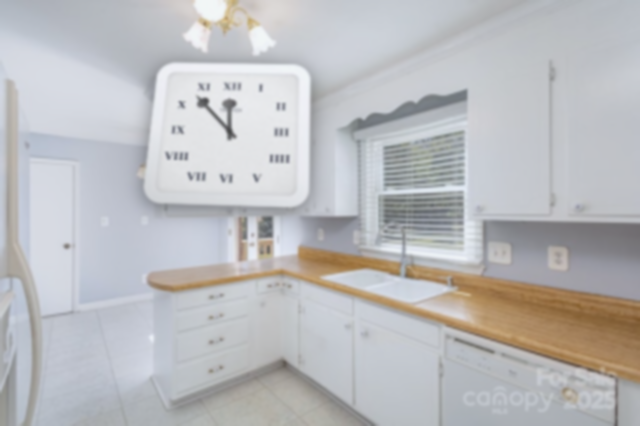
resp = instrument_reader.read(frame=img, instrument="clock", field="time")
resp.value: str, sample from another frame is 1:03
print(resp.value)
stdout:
11:53
